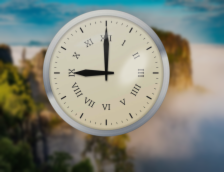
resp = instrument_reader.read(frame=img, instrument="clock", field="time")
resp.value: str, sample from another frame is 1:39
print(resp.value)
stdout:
9:00
